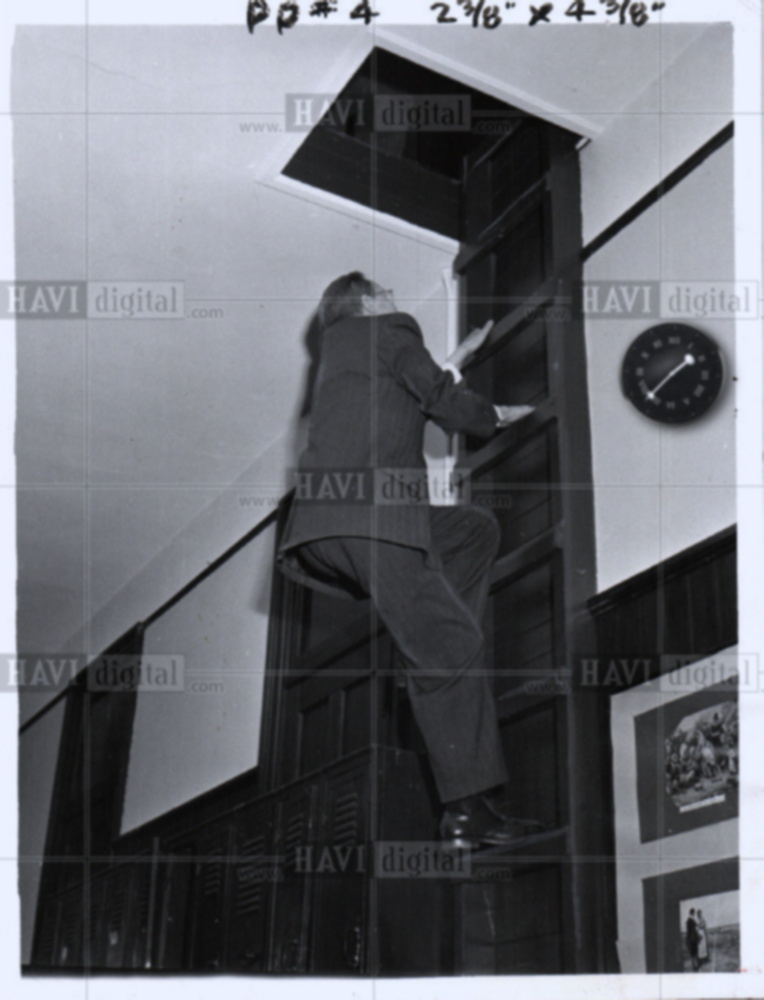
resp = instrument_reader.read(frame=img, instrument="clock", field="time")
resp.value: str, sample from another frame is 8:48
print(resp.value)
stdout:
1:37
